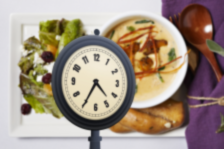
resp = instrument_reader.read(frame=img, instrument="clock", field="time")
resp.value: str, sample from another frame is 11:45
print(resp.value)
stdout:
4:35
